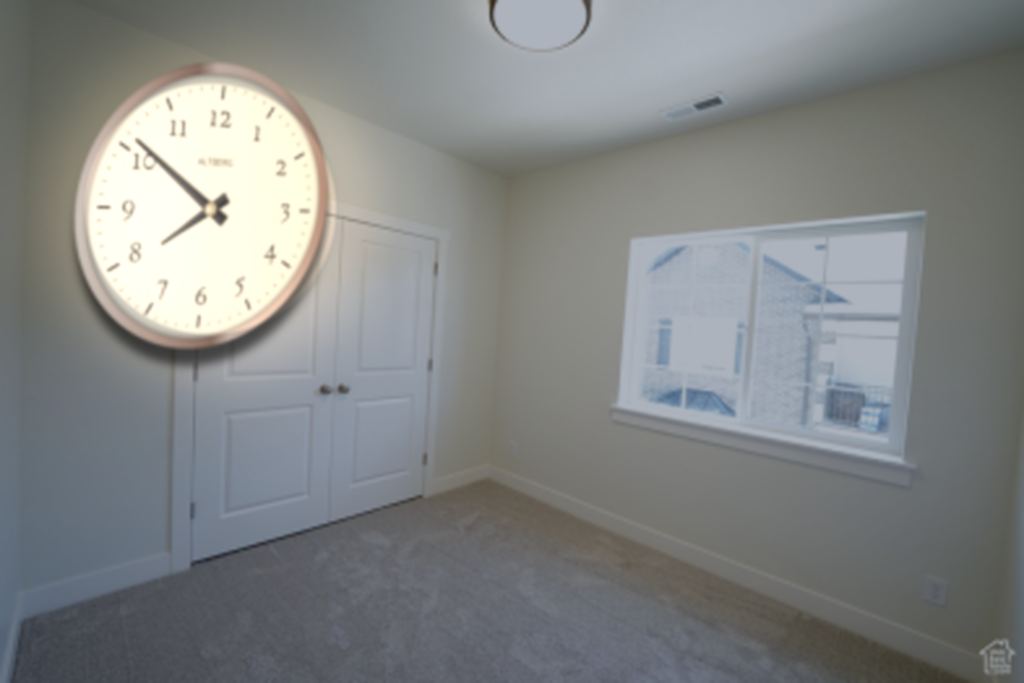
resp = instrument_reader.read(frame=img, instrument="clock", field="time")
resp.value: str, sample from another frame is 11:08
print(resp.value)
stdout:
7:51
